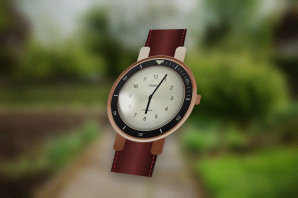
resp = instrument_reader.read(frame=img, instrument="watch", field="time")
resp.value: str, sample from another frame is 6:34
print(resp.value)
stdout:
6:04
